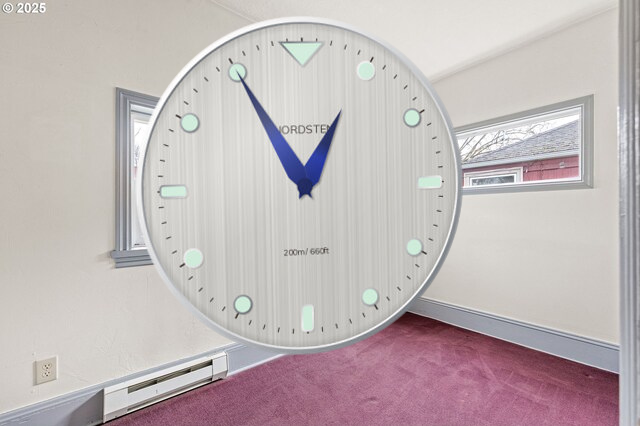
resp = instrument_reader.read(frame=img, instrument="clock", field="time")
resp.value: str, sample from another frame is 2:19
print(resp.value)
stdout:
12:55
